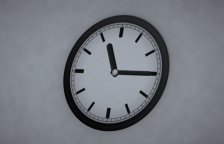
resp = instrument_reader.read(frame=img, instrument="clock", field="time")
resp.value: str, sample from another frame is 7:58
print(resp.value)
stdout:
11:15
